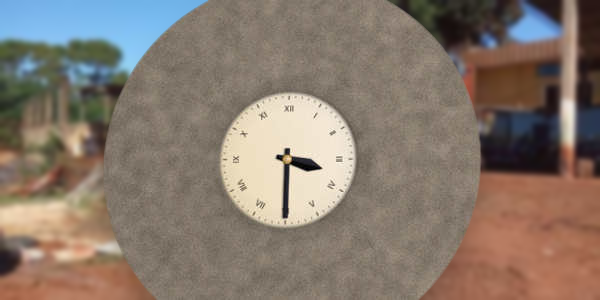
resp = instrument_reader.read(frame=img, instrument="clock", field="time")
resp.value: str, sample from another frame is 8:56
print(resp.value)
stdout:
3:30
